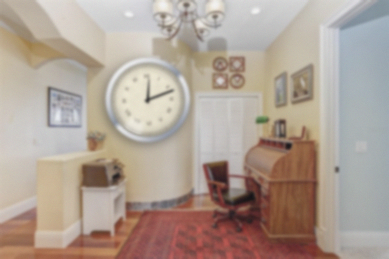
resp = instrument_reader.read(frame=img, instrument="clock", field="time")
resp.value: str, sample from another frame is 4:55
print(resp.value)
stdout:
12:12
